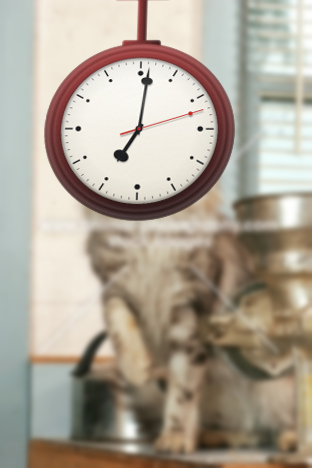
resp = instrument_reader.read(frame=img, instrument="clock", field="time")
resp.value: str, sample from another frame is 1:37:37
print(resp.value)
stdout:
7:01:12
